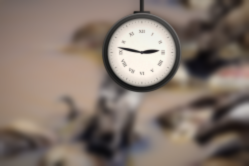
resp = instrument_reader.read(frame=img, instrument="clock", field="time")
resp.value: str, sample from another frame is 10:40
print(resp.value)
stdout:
2:47
